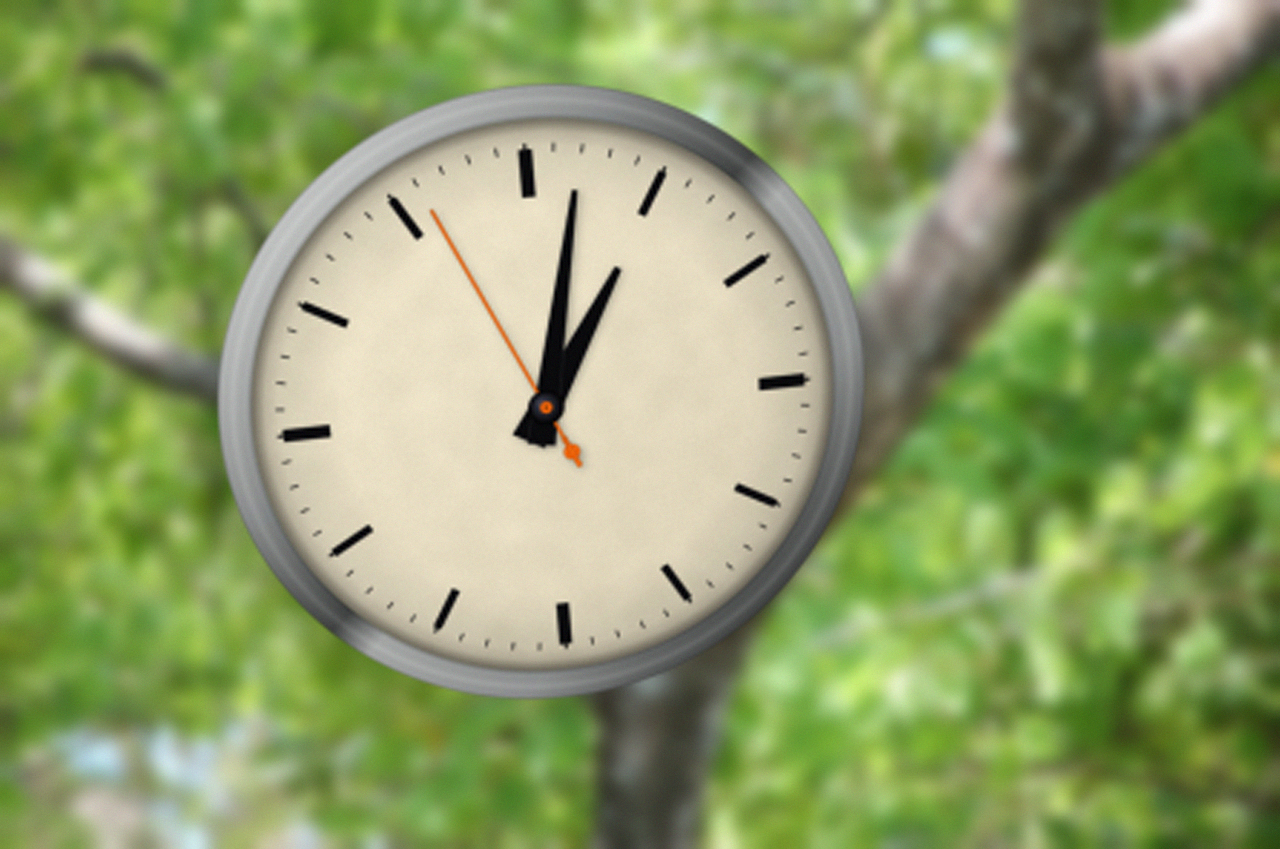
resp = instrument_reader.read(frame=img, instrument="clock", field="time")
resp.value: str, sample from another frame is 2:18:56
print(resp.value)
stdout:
1:01:56
